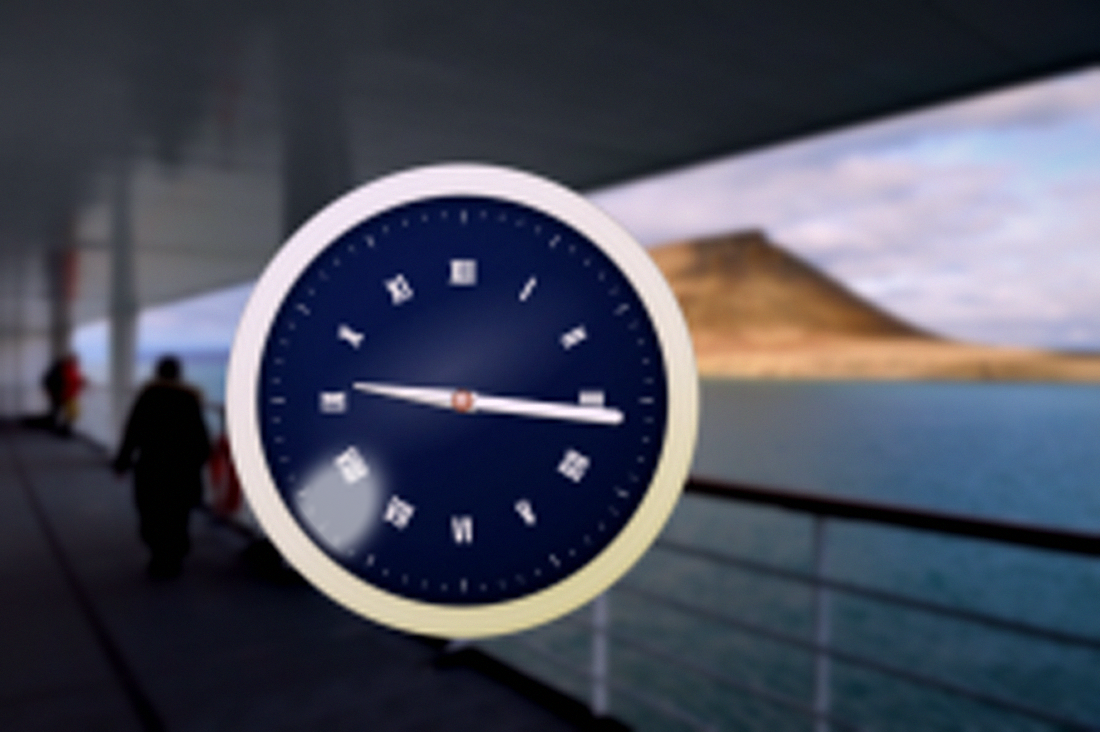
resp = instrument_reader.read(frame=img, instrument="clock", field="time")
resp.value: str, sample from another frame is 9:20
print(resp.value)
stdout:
9:16
